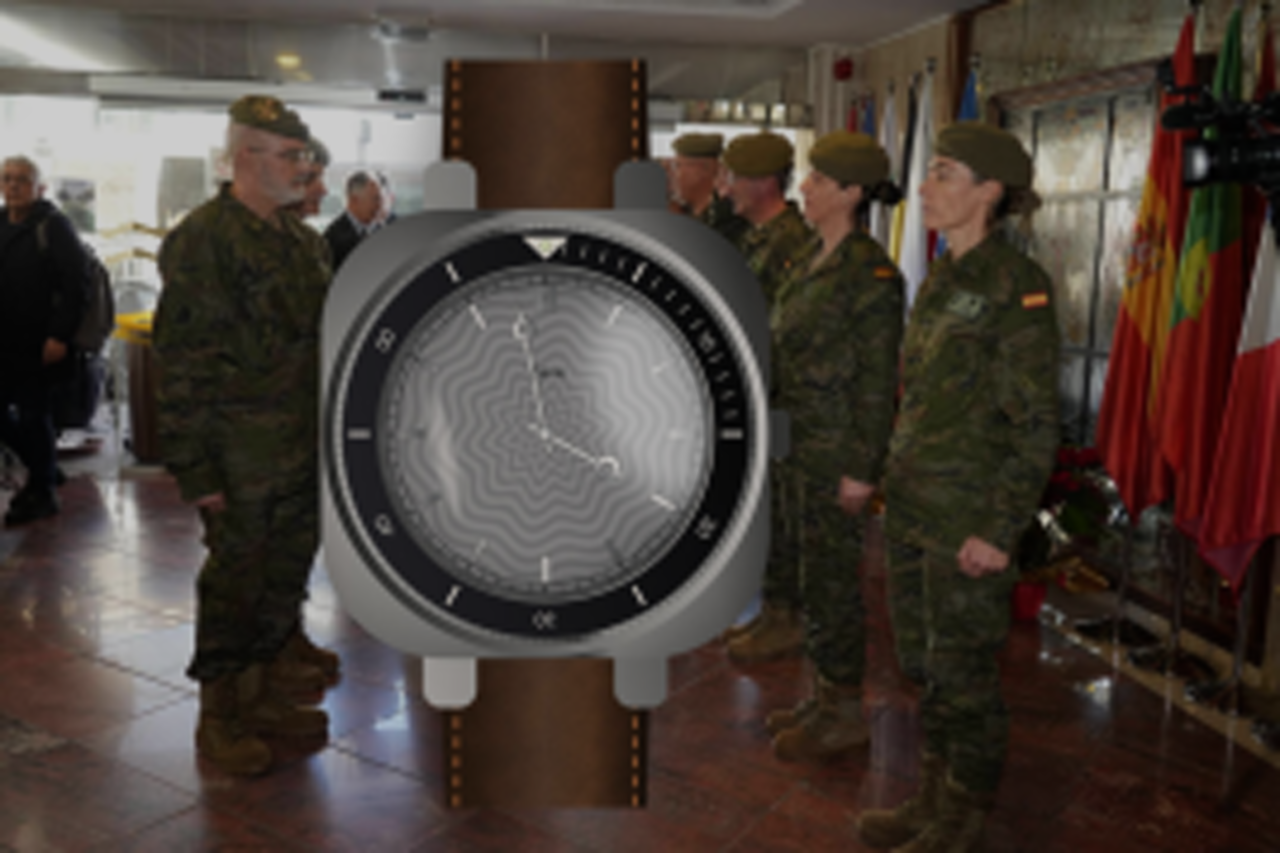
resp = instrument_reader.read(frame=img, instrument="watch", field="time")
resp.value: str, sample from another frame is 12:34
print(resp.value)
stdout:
3:58
